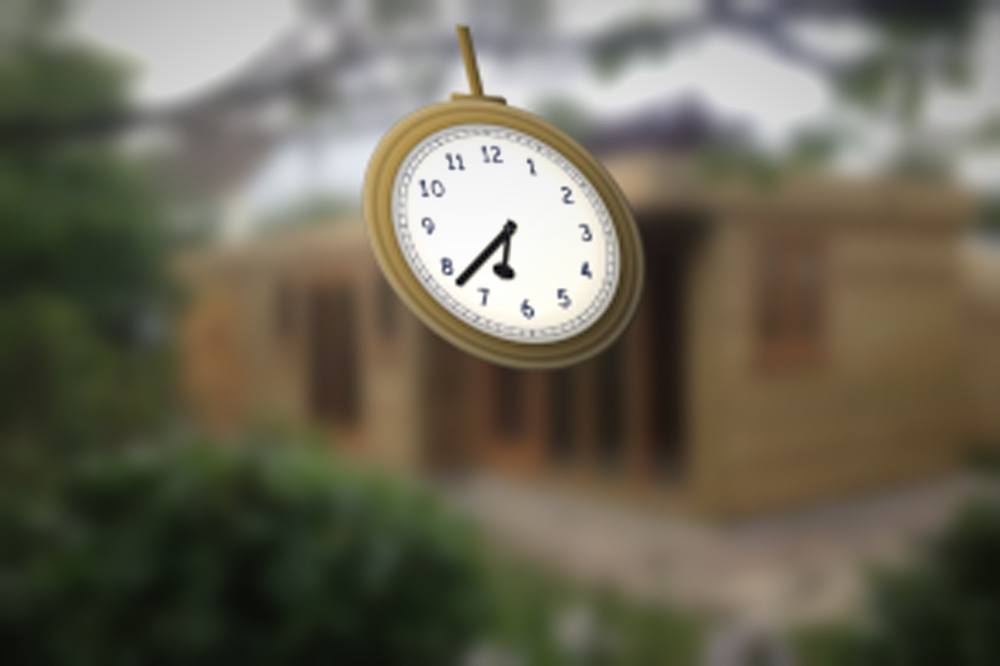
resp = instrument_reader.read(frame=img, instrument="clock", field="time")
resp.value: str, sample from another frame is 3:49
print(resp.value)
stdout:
6:38
